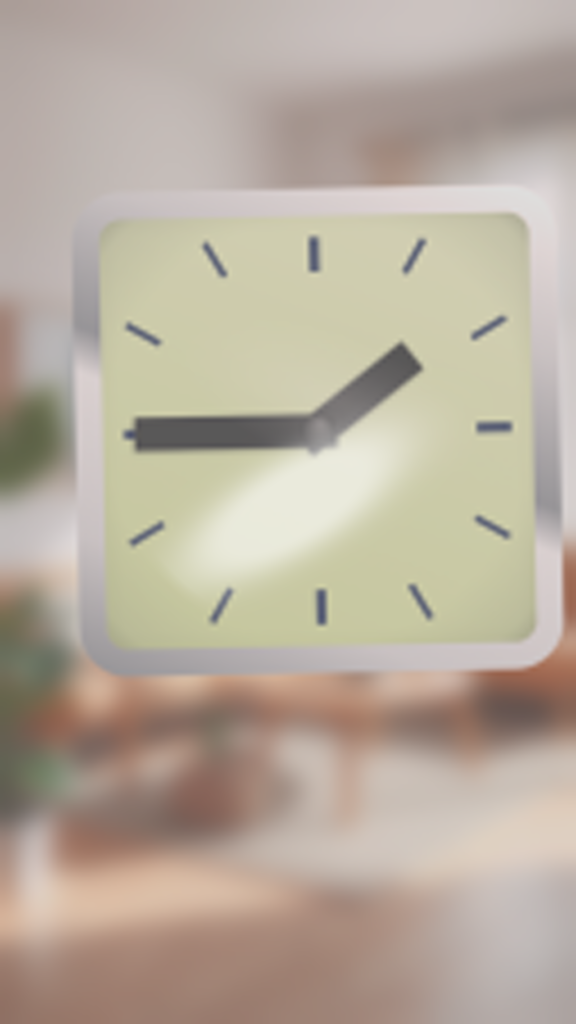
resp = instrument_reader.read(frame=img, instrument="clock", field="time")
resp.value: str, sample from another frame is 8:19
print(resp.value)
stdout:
1:45
